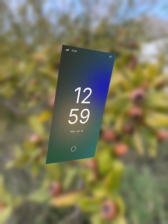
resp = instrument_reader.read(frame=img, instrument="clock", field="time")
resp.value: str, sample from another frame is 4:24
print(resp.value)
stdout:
12:59
